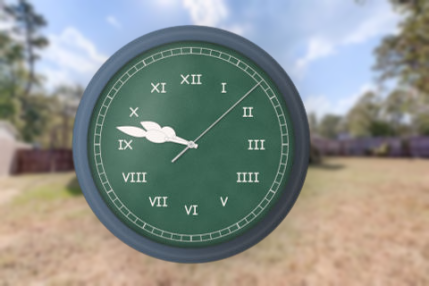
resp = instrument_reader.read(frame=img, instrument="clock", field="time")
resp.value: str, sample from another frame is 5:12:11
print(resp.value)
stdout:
9:47:08
